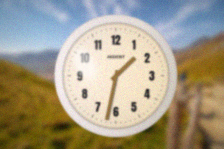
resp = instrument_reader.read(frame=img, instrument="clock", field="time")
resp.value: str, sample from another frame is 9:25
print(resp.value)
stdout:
1:32
